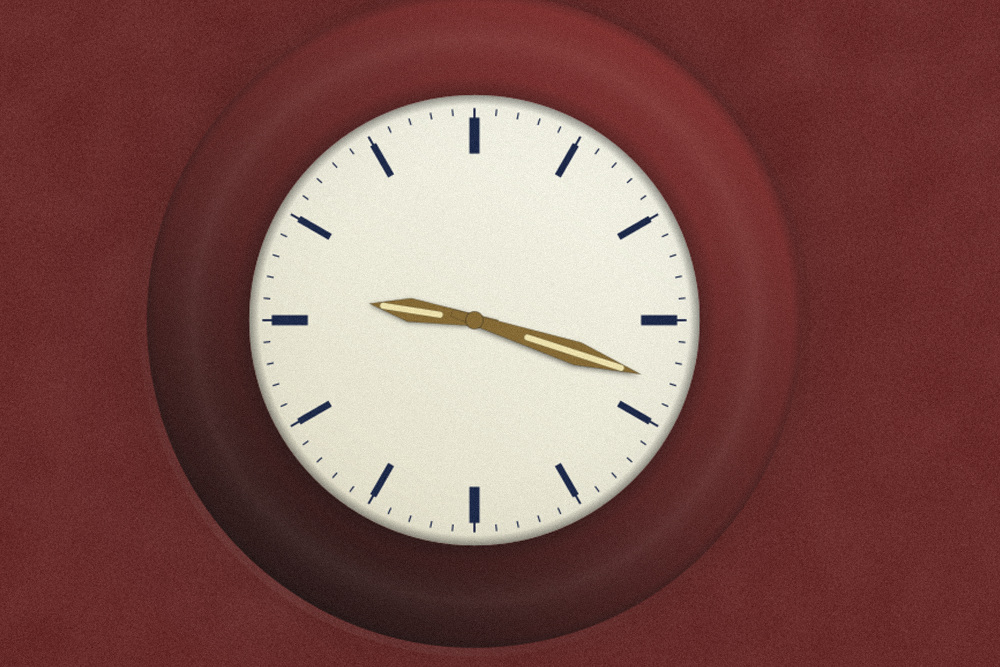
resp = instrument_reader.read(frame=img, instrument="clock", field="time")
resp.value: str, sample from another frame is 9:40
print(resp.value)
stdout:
9:18
